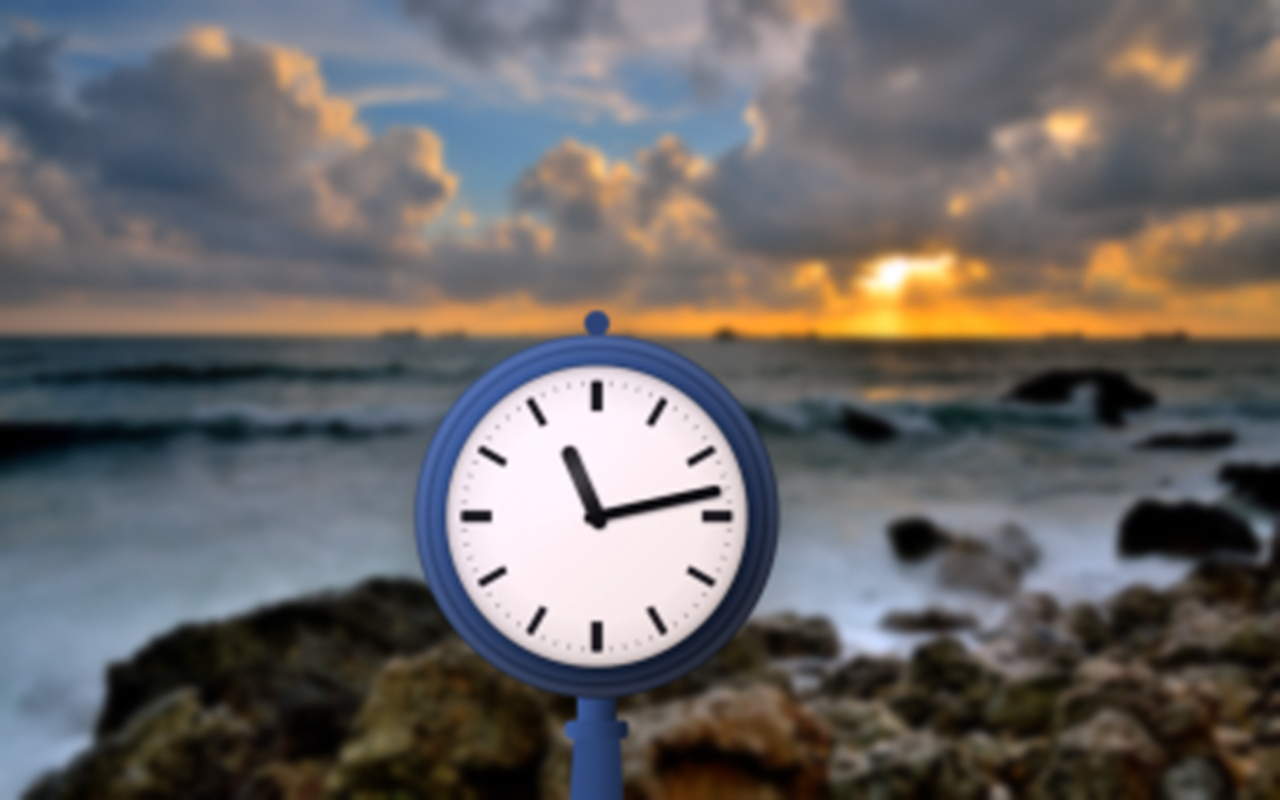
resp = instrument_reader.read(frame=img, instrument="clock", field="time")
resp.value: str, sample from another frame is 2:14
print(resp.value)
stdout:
11:13
